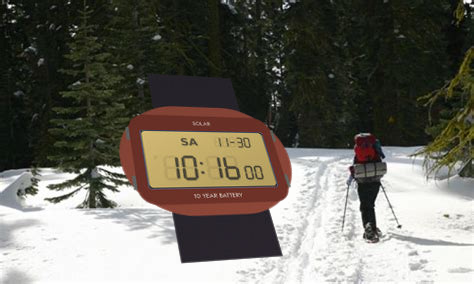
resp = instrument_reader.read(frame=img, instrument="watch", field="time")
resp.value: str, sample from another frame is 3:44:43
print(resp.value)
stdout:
10:16:00
